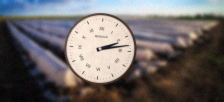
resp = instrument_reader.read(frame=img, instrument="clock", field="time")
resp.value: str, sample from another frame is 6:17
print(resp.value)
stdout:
2:13
